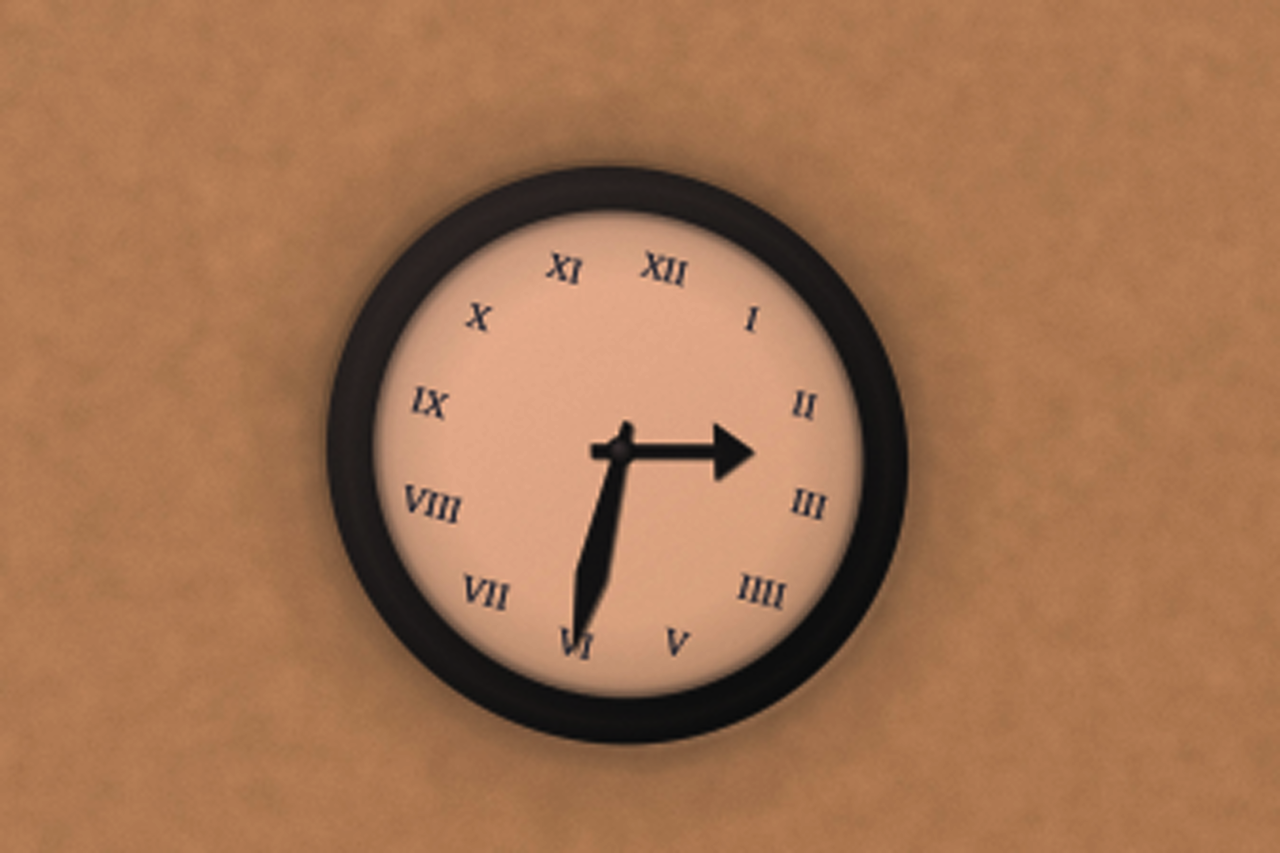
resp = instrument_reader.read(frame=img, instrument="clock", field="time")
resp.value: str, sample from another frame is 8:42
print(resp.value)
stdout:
2:30
